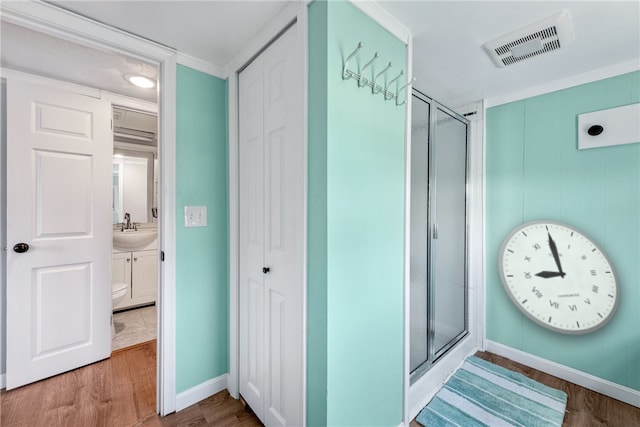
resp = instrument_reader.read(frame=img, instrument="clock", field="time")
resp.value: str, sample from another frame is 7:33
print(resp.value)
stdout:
9:00
